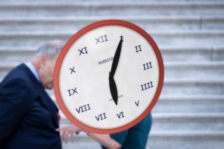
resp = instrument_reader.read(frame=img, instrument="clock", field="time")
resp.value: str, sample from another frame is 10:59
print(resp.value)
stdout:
6:05
